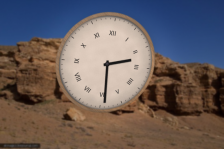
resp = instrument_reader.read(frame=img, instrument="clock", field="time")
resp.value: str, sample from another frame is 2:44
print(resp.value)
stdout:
2:29
